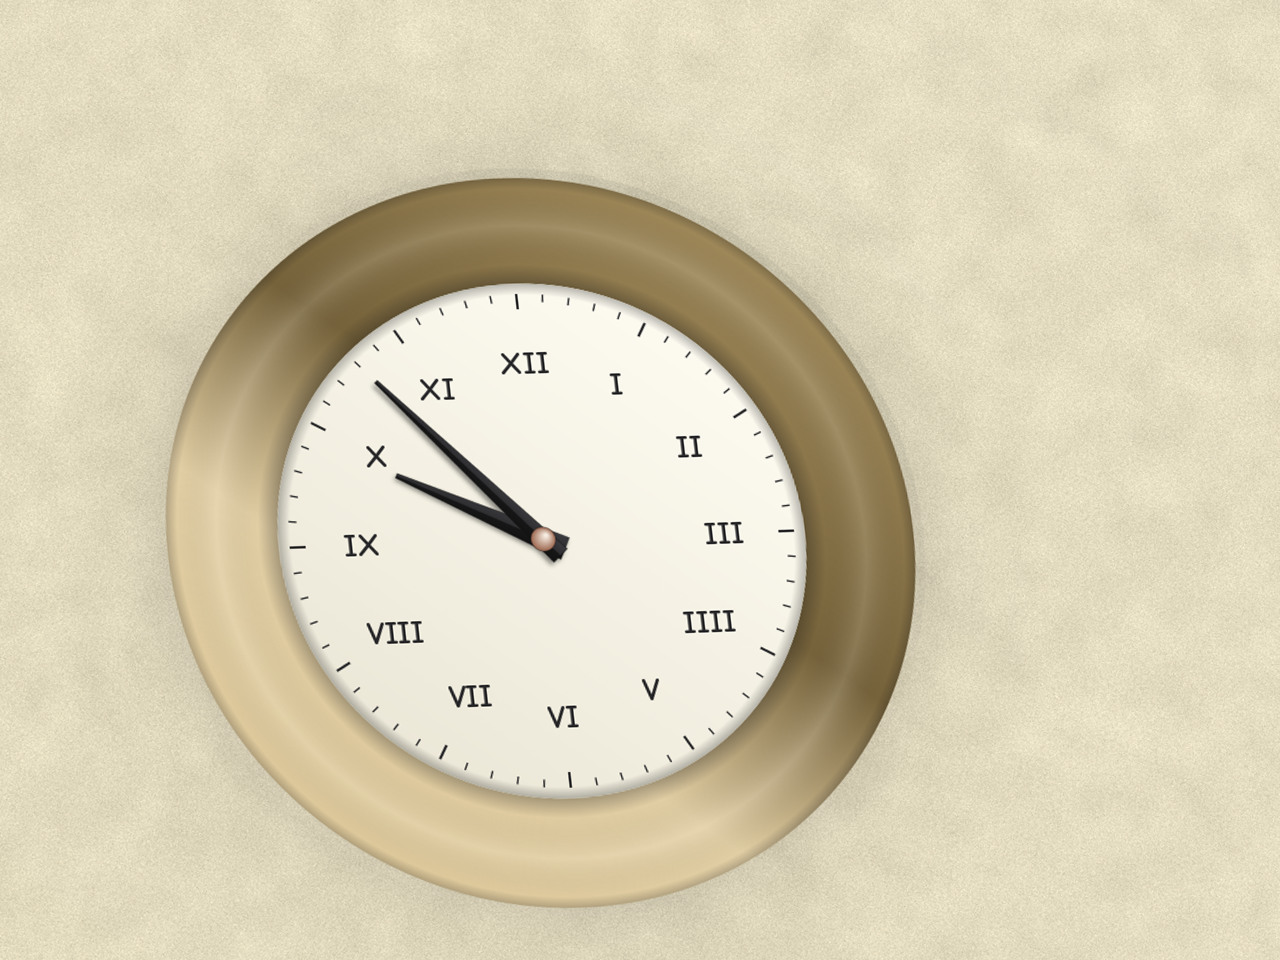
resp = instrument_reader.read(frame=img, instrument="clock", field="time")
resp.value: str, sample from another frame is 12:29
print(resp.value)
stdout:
9:53
